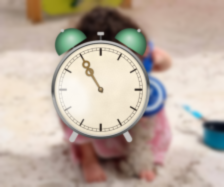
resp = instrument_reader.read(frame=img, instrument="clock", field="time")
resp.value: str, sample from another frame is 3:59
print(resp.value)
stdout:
10:55
